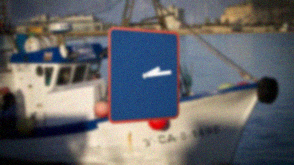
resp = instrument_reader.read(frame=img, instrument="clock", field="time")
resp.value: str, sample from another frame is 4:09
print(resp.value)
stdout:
2:14
